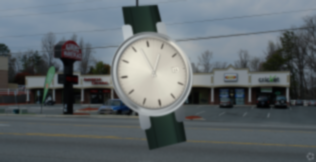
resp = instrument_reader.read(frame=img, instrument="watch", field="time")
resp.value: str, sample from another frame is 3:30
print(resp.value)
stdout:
12:57
